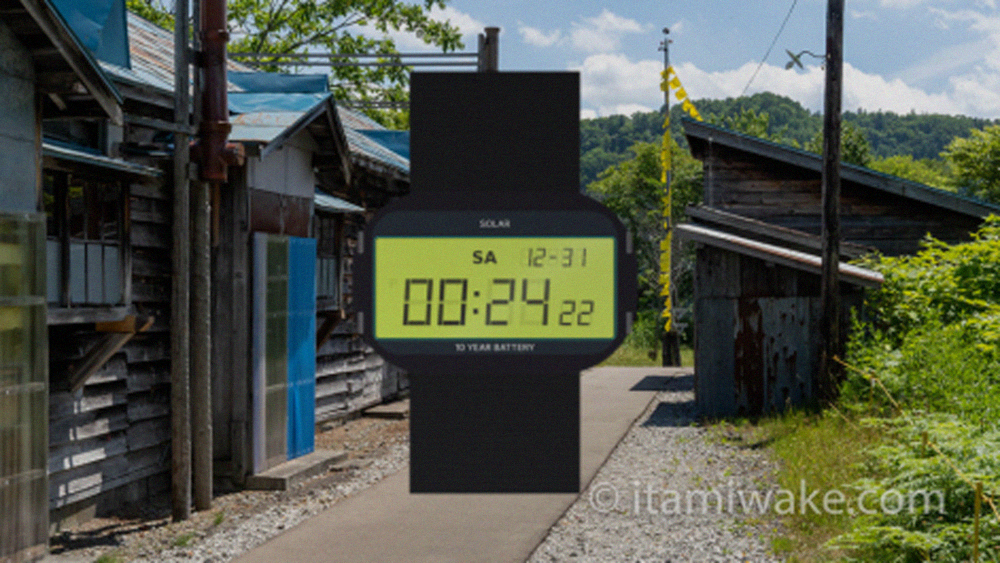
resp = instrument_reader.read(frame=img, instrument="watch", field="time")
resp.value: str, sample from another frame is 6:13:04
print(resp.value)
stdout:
0:24:22
